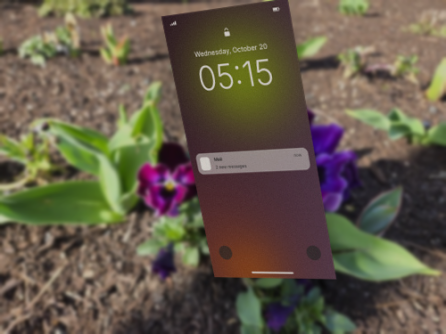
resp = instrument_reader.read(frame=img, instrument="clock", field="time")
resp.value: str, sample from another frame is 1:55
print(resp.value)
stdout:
5:15
